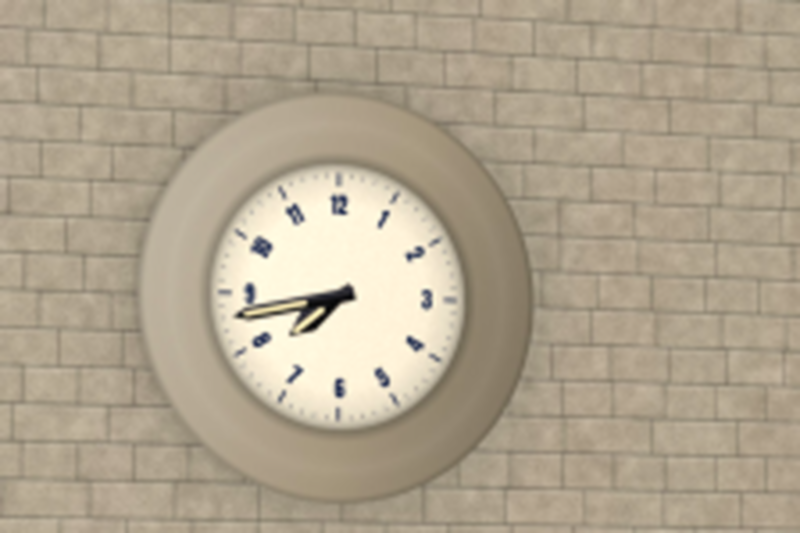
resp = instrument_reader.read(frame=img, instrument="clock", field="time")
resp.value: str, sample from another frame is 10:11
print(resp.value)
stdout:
7:43
